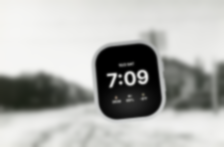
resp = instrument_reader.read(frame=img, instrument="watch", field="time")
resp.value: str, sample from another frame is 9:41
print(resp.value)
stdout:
7:09
